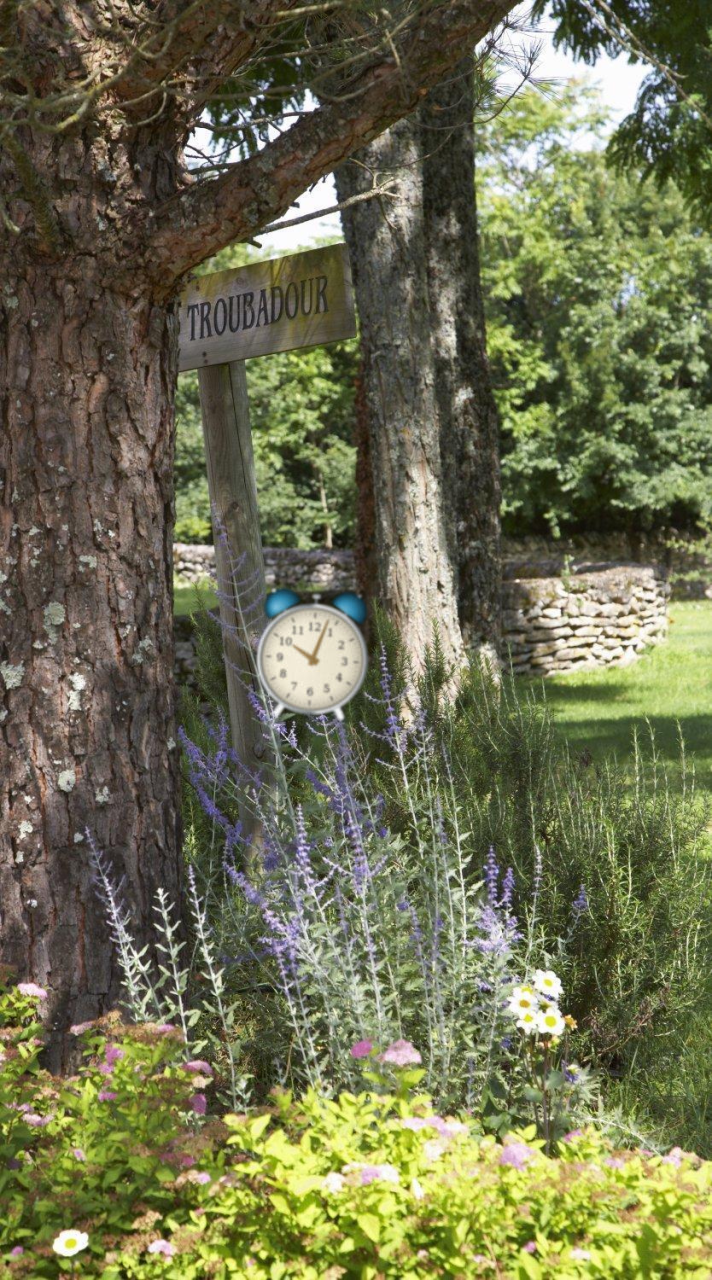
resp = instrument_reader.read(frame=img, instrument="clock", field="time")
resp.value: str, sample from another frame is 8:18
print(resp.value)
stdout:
10:03
